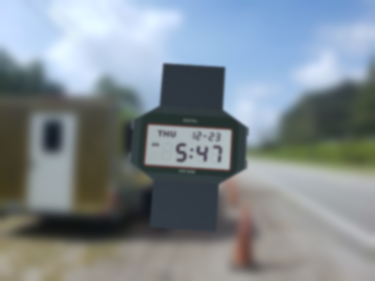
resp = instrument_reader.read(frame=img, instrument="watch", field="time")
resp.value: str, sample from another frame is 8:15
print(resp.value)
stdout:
5:47
